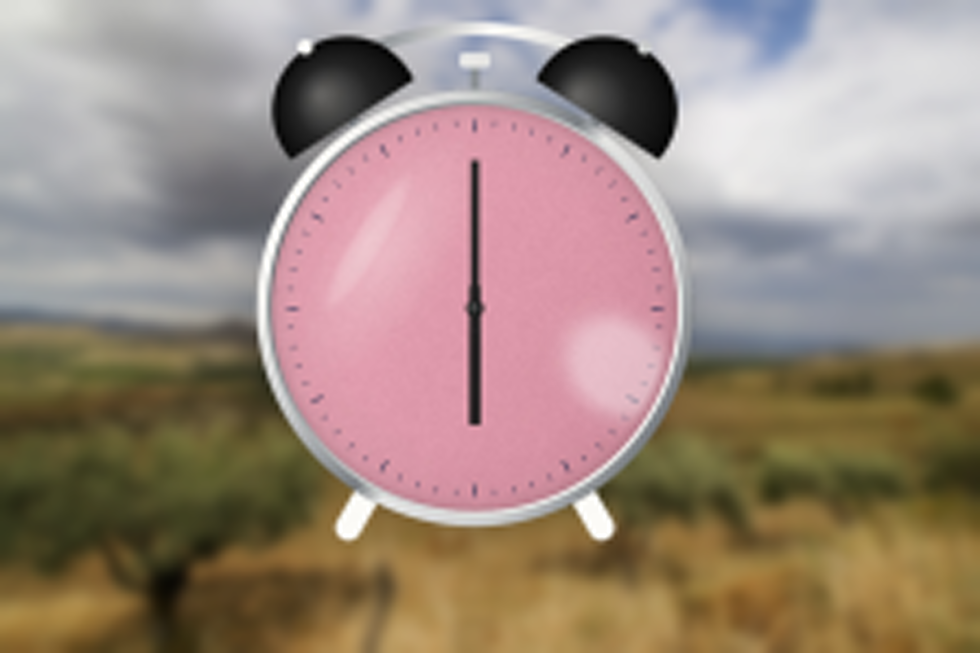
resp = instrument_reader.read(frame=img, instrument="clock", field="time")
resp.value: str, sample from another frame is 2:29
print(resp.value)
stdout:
6:00
